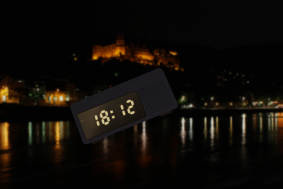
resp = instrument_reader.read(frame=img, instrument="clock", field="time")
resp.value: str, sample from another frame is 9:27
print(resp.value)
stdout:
18:12
